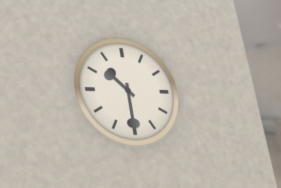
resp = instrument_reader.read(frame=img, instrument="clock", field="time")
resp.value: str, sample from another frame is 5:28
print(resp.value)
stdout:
10:30
